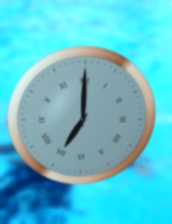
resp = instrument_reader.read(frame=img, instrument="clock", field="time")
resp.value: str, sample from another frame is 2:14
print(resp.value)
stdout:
7:00
